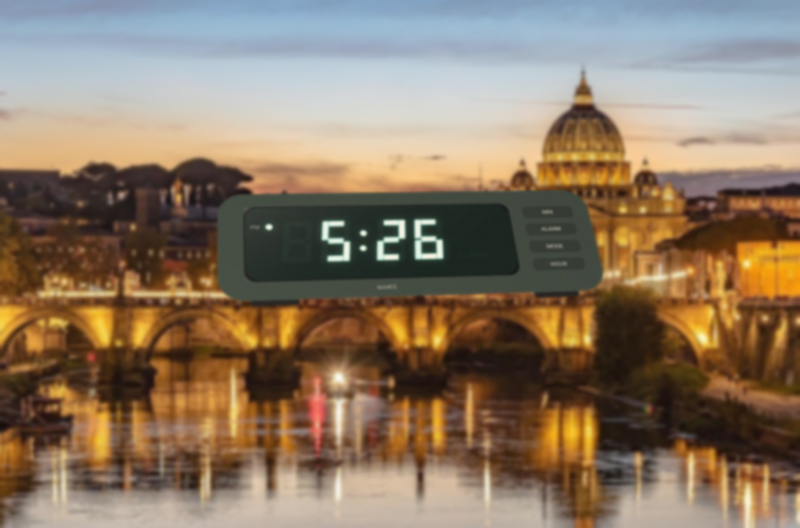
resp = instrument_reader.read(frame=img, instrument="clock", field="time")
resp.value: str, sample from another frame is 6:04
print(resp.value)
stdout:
5:26
